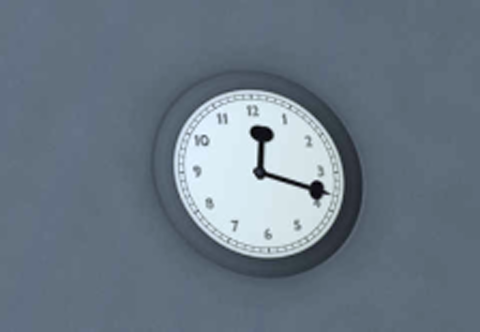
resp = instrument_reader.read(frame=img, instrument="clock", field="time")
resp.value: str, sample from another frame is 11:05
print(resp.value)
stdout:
12:18
